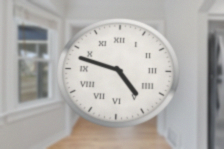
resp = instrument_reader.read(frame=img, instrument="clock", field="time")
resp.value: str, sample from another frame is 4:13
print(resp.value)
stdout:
4:48
